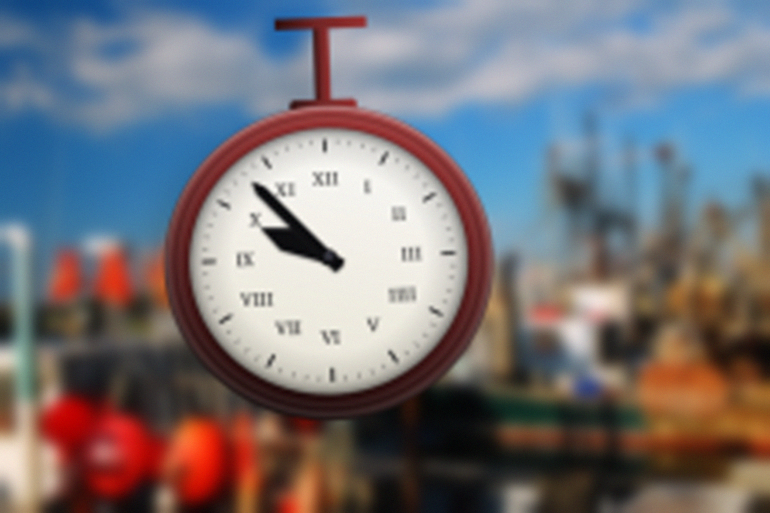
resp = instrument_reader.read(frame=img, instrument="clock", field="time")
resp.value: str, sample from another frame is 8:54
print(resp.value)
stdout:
9:53
